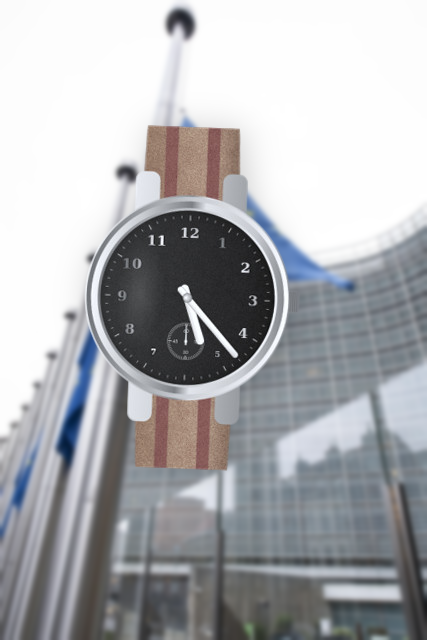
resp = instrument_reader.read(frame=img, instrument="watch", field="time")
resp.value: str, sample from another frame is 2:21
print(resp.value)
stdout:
5:23
